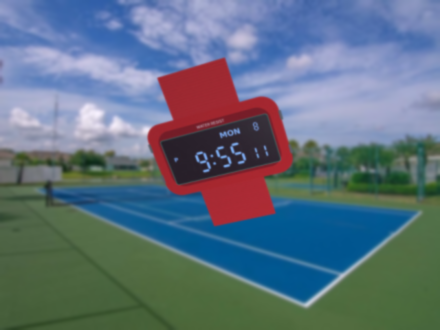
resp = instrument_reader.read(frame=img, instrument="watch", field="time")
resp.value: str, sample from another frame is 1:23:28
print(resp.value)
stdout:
9:55:11
